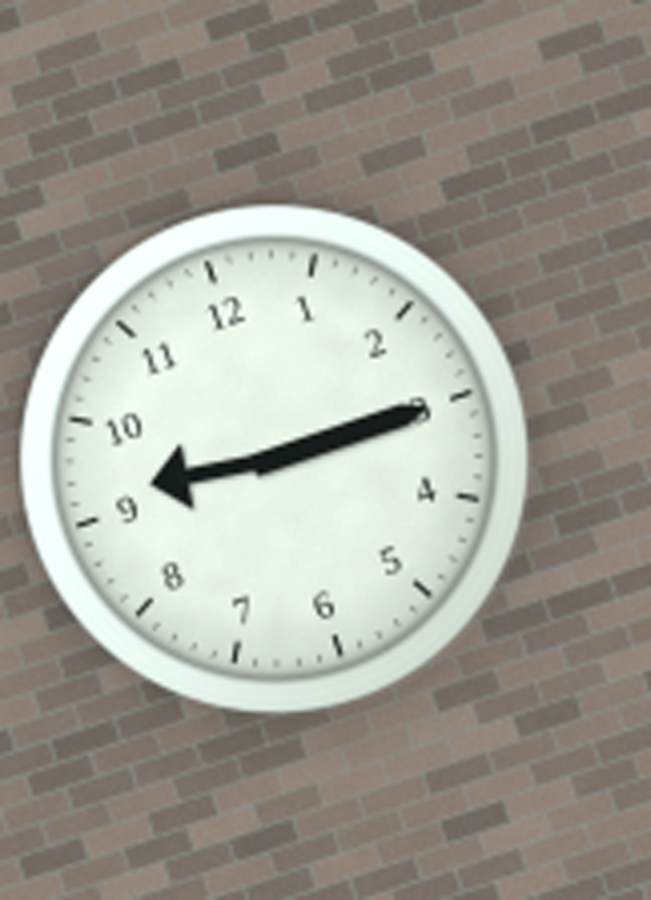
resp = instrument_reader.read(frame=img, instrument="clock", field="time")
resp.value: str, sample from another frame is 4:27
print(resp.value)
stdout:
9:15
